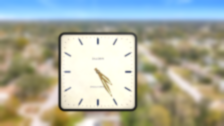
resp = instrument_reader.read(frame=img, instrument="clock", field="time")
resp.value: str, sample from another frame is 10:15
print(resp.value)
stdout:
4:25
